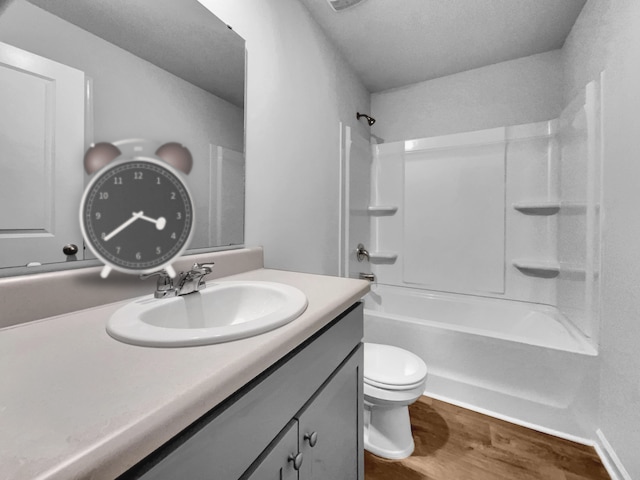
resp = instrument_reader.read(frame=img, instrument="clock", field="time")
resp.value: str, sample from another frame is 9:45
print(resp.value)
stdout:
3:39
